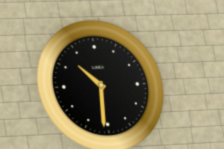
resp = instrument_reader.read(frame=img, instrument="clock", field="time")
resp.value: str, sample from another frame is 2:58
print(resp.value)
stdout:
10:31
